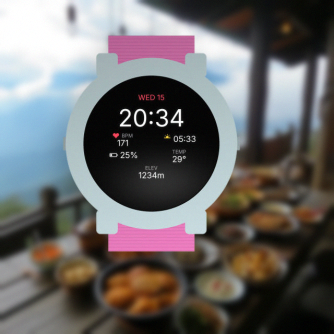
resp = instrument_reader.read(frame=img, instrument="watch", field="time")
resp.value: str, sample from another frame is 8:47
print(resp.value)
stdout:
20:34
